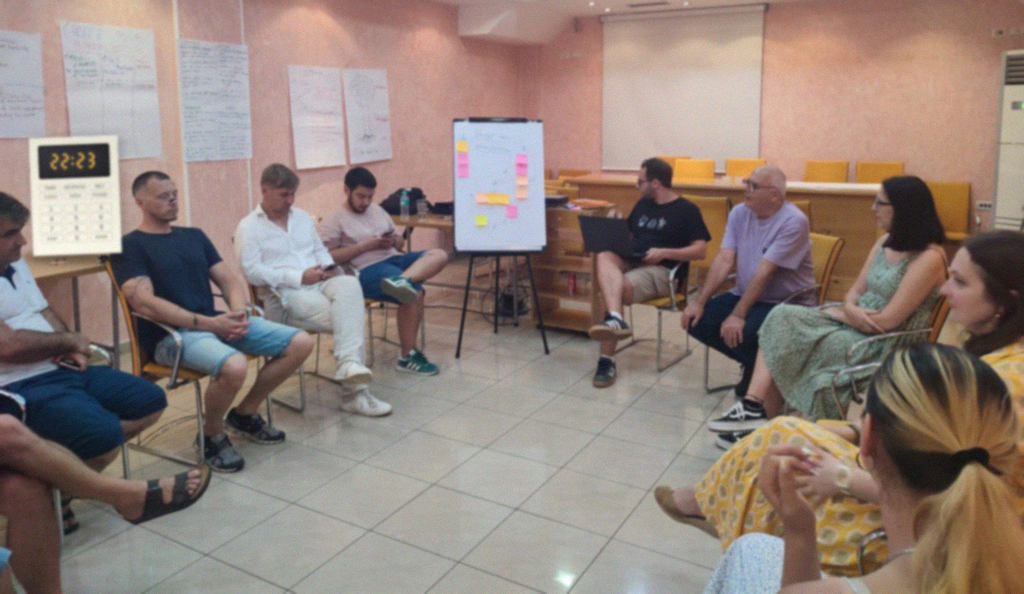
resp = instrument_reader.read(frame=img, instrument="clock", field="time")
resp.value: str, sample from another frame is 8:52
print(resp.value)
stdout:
22:23
